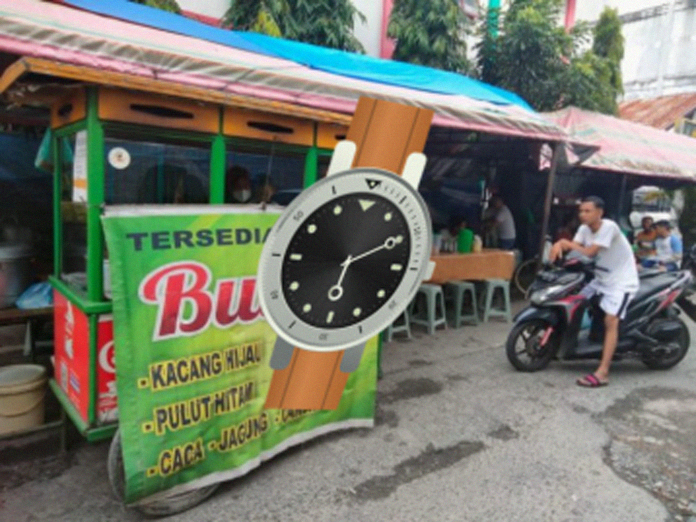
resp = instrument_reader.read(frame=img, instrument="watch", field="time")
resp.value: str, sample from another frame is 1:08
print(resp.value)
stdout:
6:10
